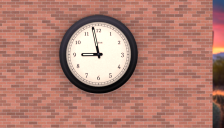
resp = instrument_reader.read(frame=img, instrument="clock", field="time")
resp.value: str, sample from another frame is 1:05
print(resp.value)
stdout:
8:58
